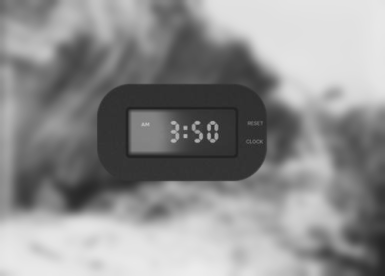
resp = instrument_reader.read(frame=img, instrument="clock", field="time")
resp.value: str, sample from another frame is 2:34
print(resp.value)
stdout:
3:50
